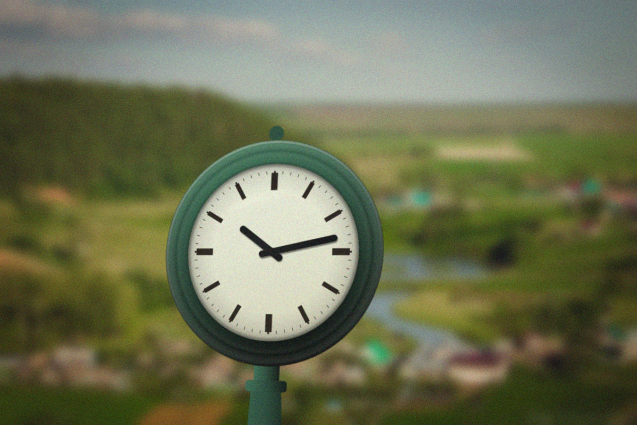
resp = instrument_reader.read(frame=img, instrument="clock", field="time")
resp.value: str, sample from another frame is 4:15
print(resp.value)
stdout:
10:13
